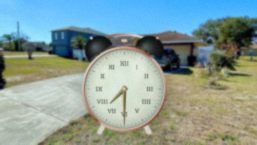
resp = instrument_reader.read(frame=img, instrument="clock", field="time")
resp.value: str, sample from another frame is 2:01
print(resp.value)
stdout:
7:30
